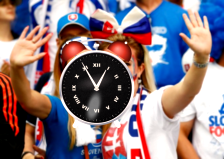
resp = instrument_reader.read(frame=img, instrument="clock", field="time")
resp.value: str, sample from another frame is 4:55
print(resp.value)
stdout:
12:55
